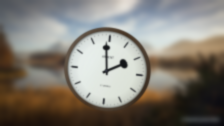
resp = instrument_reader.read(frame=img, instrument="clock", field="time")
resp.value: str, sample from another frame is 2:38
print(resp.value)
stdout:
1:59
